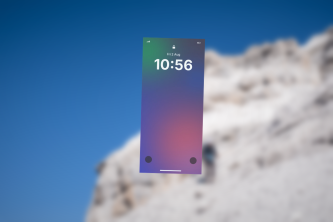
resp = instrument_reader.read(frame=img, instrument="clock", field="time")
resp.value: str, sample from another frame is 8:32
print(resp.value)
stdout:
10:56
